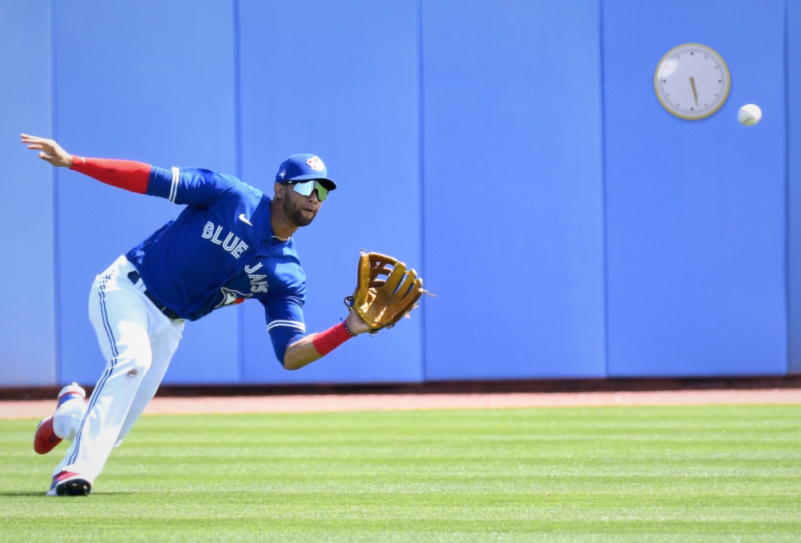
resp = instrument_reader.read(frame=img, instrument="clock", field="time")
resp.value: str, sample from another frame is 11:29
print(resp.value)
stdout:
5:28
